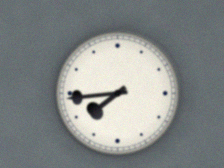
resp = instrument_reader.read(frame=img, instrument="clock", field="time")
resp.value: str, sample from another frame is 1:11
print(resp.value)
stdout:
7:44
